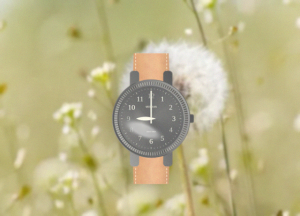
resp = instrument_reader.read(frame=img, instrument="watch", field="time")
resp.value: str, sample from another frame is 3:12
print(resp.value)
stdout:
9:00
